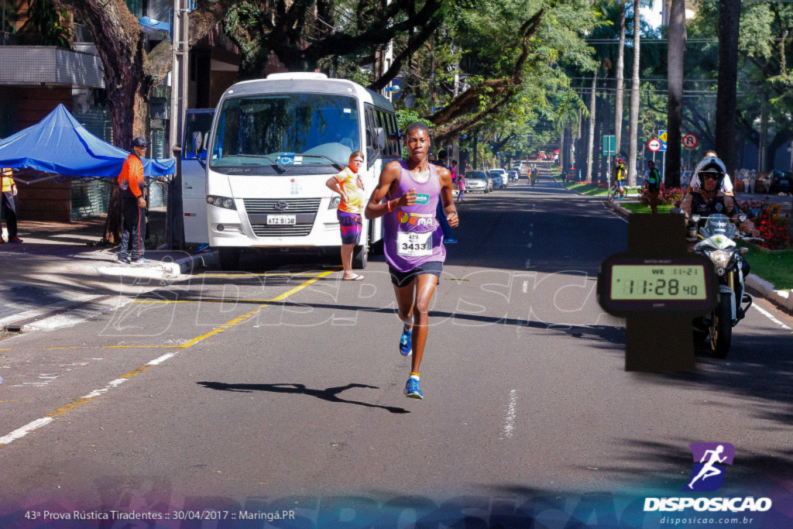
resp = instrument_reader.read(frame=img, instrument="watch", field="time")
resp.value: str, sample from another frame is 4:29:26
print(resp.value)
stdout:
11:28:40
